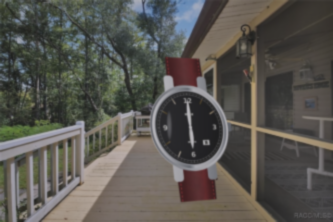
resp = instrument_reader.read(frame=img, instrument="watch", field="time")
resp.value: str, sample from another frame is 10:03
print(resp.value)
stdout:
6:00
